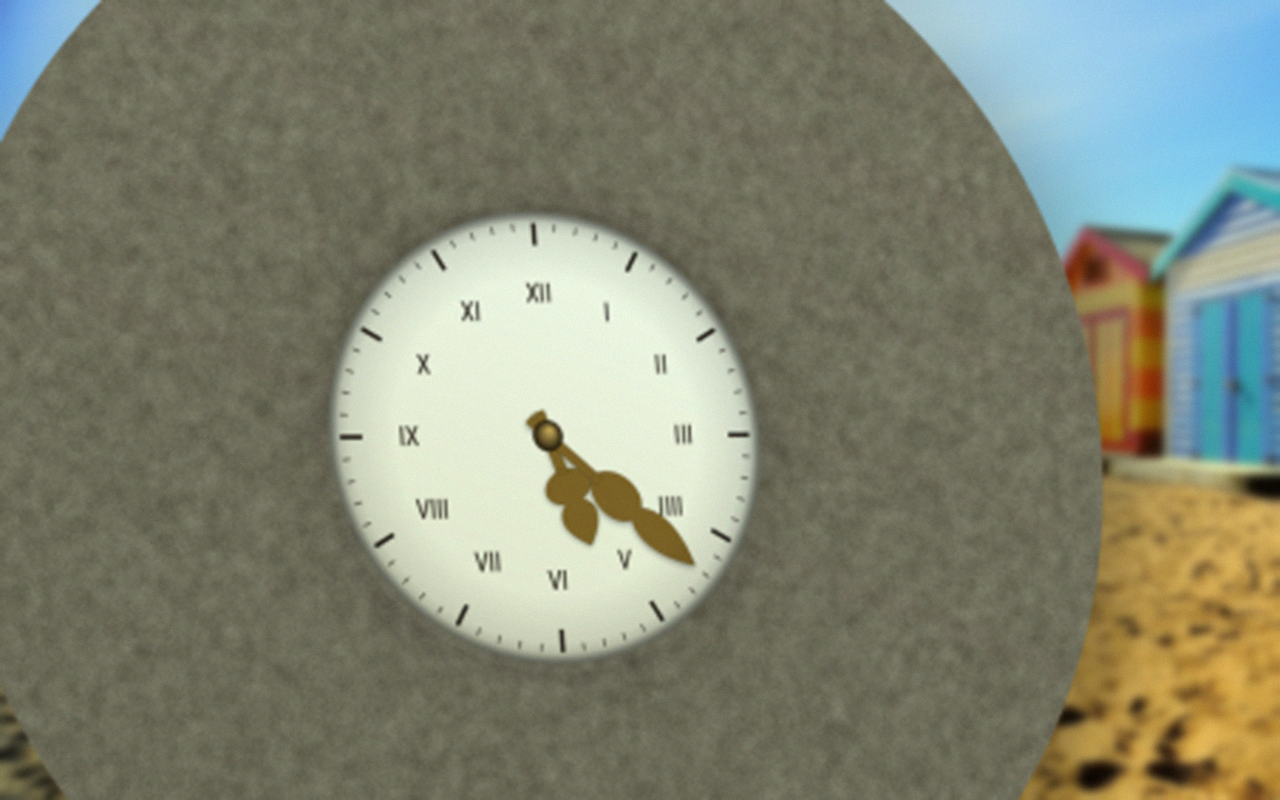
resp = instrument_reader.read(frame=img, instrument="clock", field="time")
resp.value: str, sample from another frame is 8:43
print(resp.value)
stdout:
5:22
